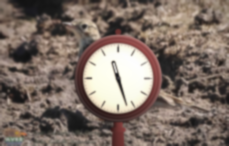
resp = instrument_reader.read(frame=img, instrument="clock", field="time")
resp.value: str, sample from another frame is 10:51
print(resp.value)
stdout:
11:27
